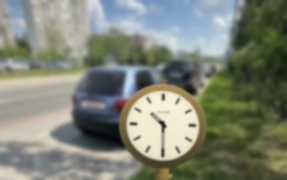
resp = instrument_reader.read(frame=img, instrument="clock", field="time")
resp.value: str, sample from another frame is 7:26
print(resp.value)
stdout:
10:30
